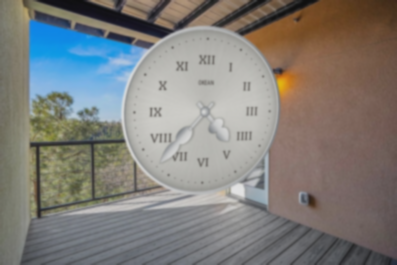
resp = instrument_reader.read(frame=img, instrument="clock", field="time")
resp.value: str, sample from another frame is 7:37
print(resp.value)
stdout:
4:37
